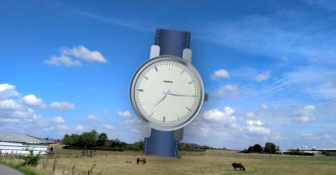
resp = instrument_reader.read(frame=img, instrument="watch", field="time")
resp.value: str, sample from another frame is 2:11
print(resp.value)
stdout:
7:15
